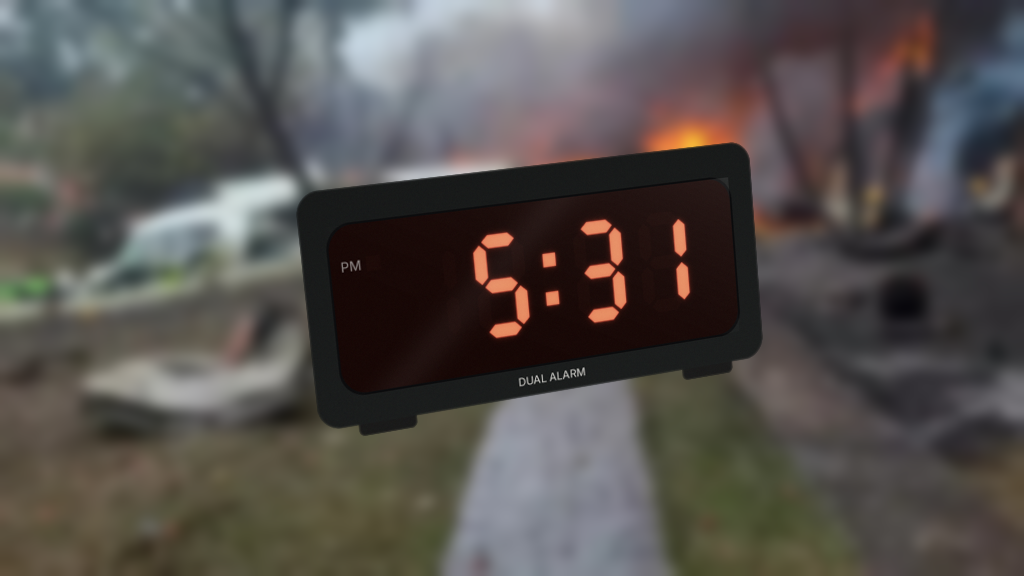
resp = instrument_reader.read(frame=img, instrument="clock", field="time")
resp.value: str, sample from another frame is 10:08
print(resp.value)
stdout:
5:31
